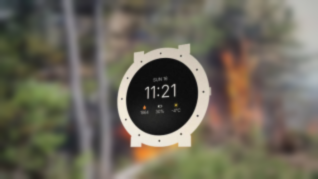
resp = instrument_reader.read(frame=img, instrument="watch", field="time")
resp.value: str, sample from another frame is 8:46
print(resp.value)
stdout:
11:21
